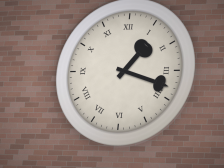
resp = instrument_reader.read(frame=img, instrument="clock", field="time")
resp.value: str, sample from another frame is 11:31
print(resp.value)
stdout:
1:18
